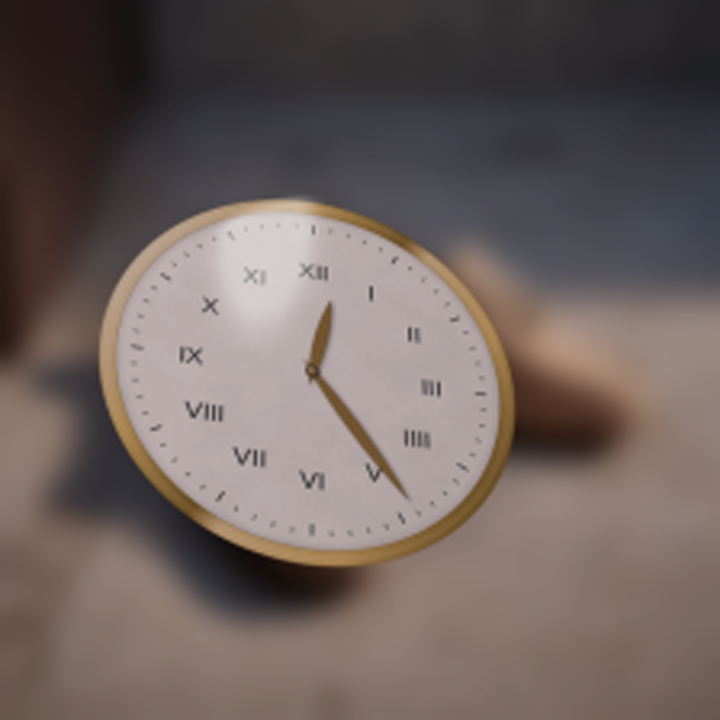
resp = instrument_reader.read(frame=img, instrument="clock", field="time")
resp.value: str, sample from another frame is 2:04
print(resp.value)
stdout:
12:24
